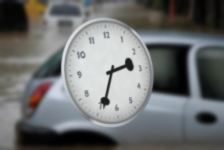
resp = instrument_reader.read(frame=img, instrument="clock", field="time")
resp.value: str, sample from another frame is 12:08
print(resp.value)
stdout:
2:34
